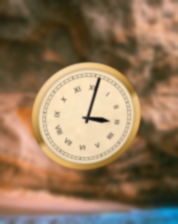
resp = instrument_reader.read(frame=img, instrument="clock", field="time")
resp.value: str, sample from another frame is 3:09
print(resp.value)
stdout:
3:01
